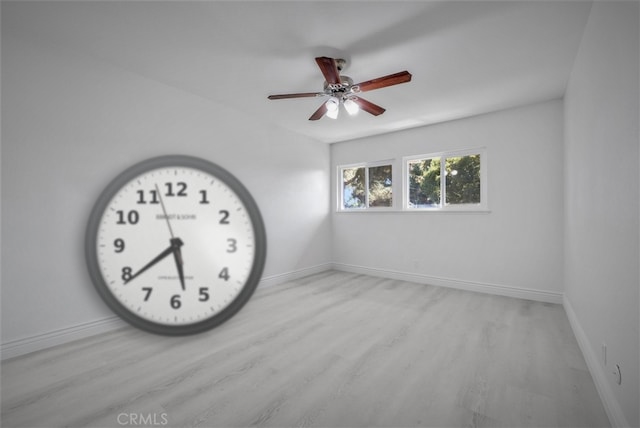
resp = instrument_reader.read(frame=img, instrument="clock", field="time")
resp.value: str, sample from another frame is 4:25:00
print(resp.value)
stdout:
5:38:57
